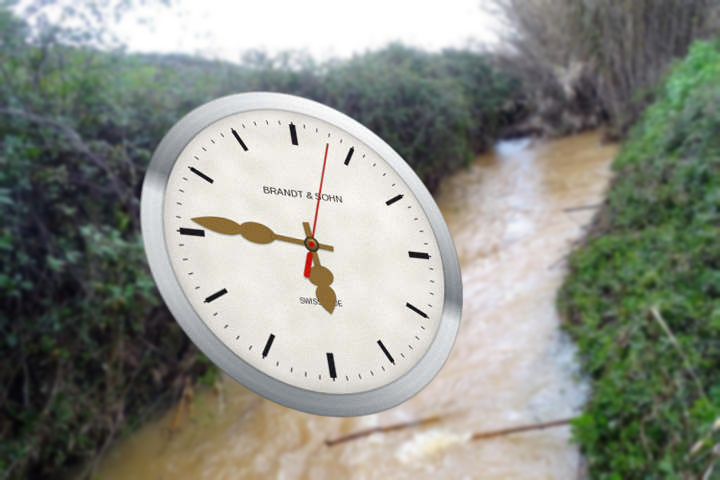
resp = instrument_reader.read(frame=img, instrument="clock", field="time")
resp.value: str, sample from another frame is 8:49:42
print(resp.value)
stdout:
5:46:03
